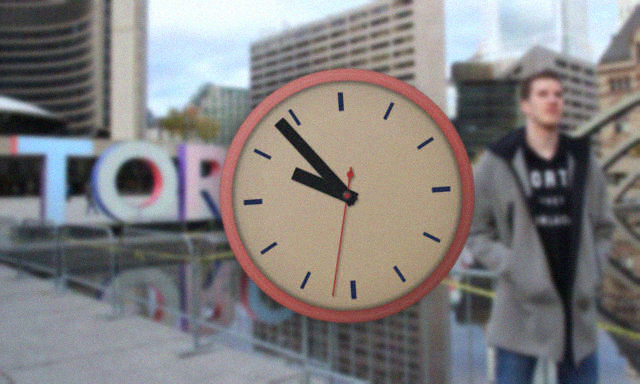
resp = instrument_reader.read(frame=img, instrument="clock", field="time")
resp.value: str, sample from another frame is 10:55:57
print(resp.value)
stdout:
9:53:32
